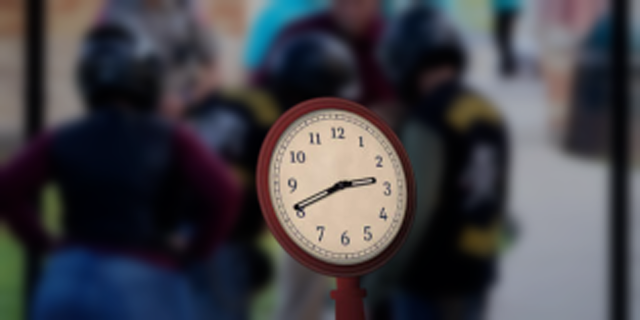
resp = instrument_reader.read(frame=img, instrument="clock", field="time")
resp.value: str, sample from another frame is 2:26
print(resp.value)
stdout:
2:41
